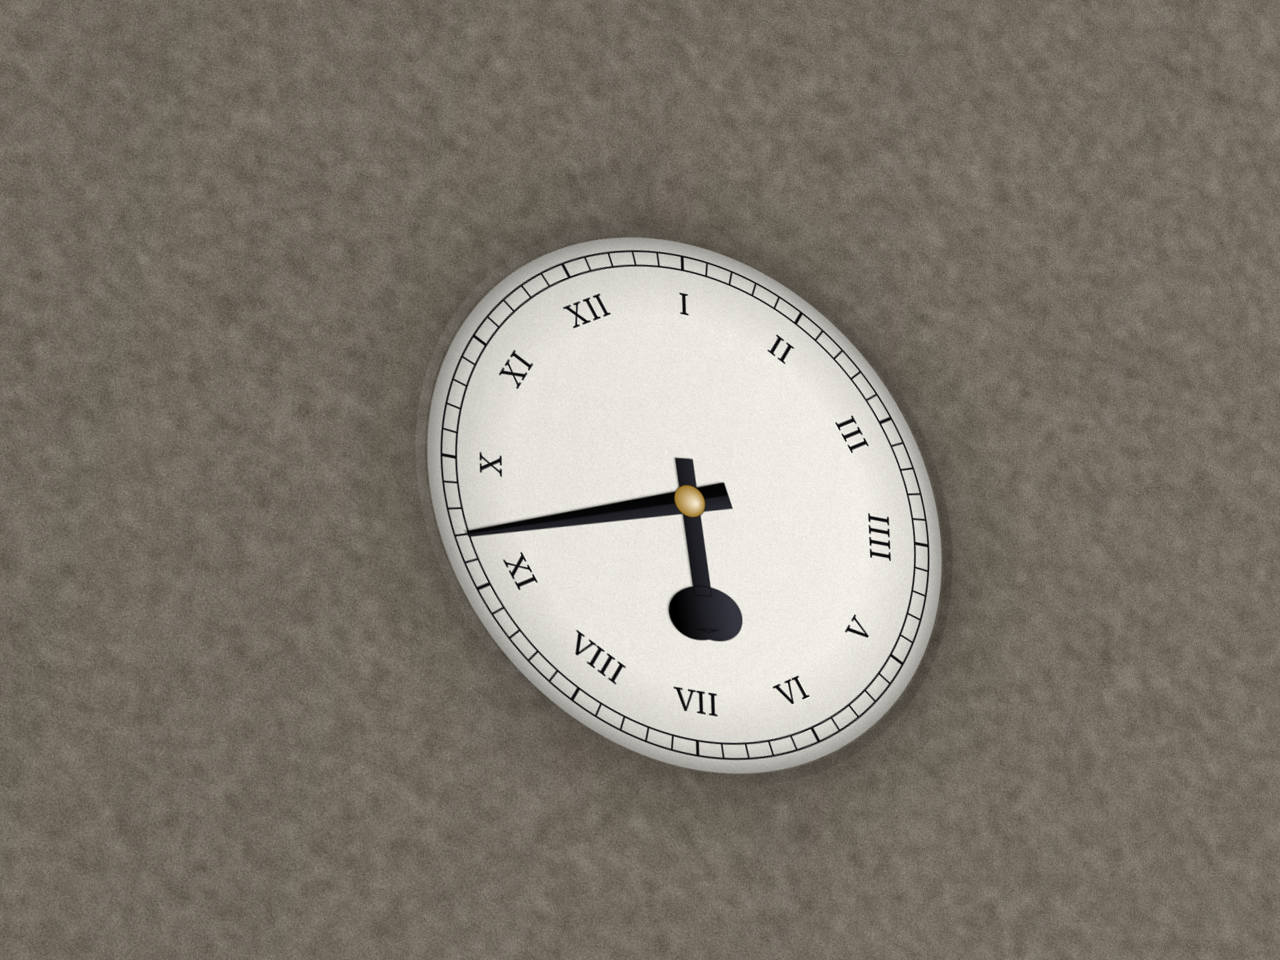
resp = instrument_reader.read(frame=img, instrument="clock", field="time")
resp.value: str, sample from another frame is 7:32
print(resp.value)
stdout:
6:47
